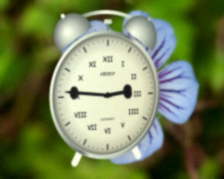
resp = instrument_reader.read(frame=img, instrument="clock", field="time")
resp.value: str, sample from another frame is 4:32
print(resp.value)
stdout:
2:46
